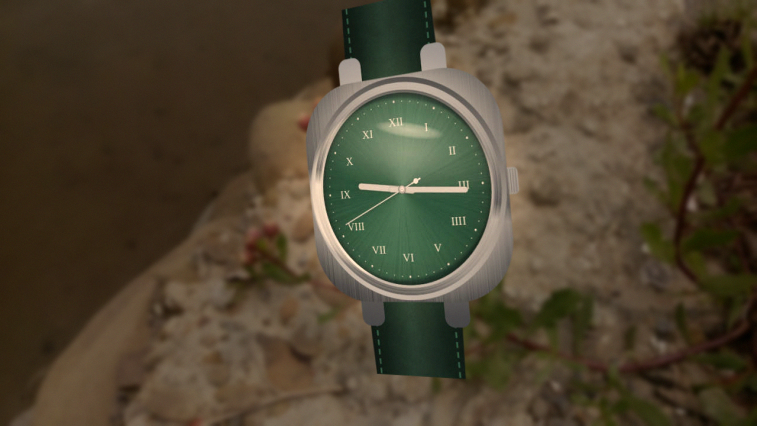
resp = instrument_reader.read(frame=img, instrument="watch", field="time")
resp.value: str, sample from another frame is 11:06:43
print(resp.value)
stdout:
9:15:41
